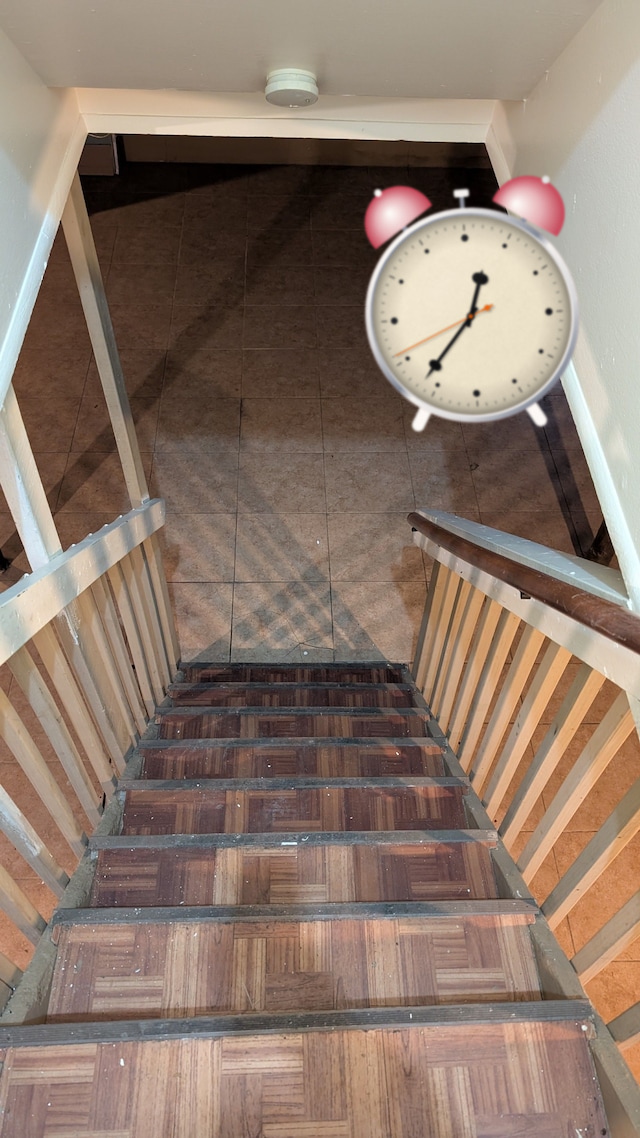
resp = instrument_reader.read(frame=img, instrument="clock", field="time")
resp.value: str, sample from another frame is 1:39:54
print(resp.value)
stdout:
12:36:41
